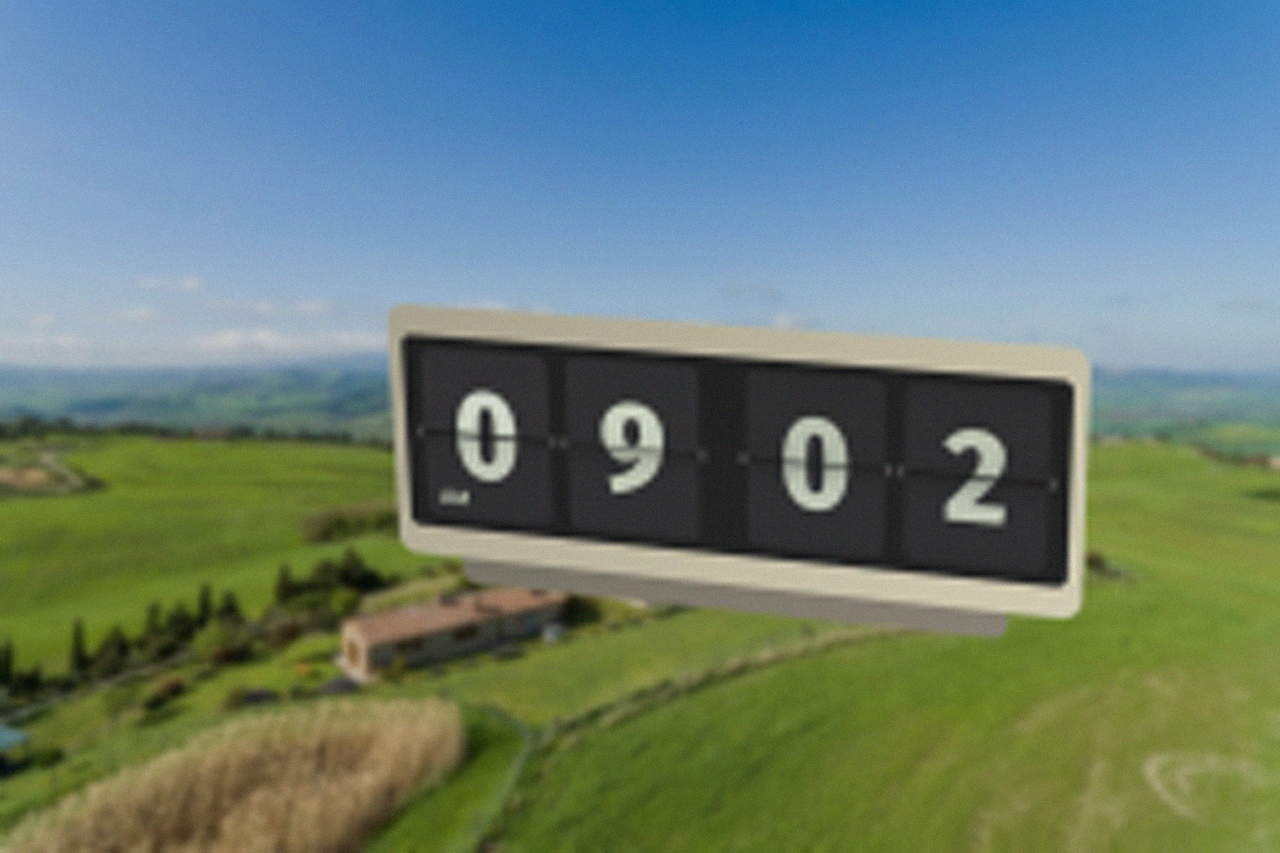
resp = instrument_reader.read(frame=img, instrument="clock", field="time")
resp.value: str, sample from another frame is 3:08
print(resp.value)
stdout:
9:02
